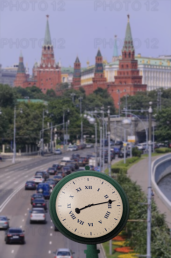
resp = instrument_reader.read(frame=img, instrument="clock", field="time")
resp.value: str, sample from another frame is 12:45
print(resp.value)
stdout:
8:13
